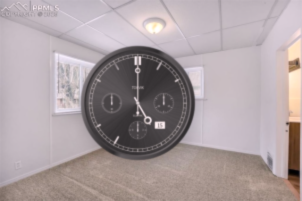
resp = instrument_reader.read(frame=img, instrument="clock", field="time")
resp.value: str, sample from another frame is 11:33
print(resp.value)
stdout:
5:00
